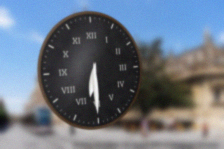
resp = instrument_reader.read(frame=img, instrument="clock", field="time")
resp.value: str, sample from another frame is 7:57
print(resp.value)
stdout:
6:30
